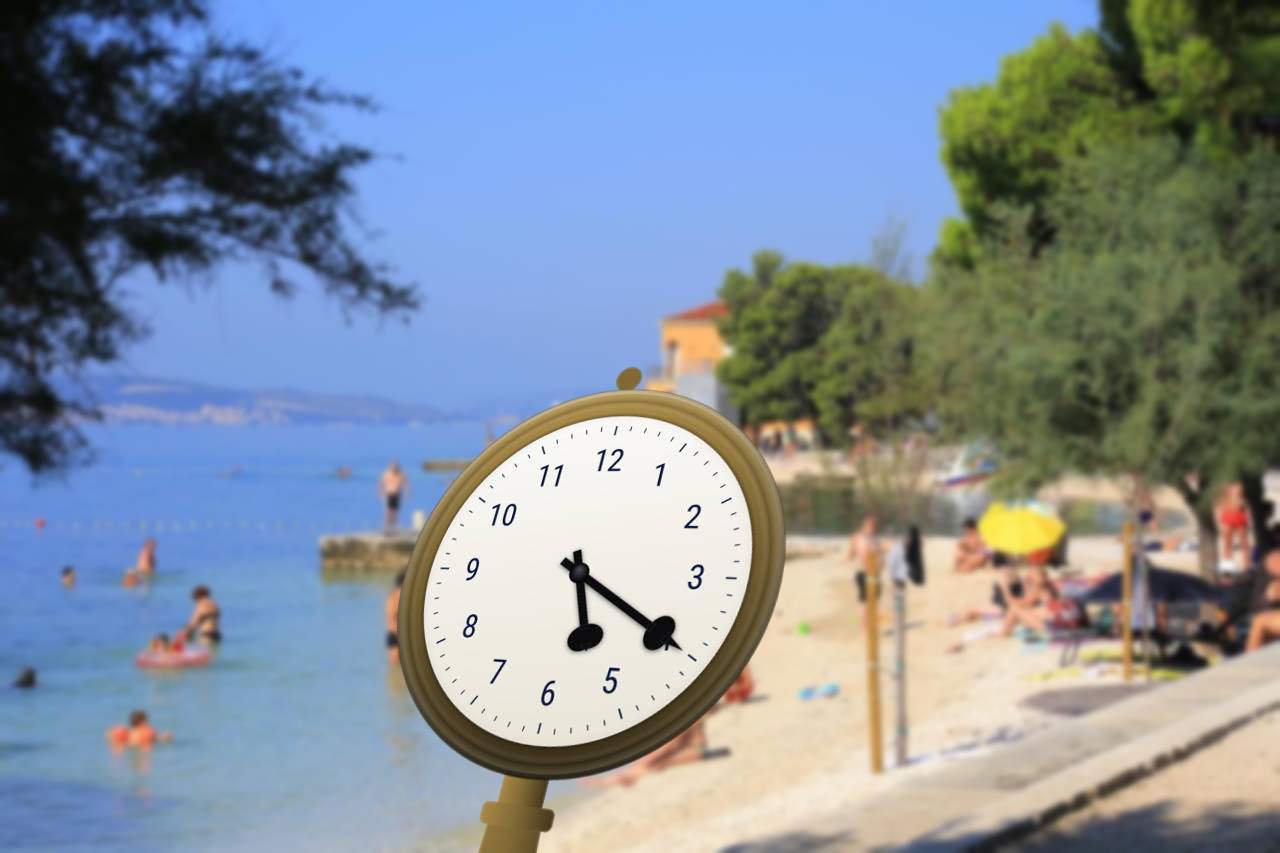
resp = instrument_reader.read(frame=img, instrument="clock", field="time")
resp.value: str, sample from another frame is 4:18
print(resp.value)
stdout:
5:20
